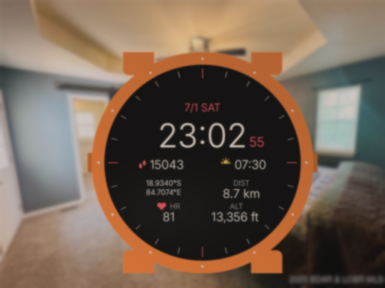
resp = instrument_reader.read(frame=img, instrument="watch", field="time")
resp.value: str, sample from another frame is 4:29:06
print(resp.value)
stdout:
23:02:55
